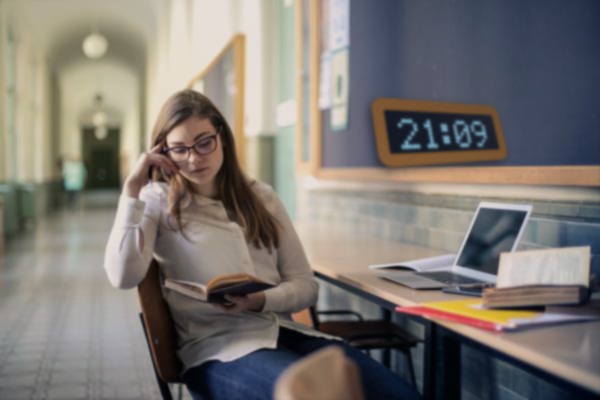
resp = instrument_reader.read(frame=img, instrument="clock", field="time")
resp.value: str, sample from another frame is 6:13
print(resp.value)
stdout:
21:09
